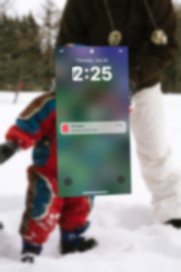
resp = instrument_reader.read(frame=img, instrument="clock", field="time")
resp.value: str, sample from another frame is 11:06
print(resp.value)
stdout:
2:25
